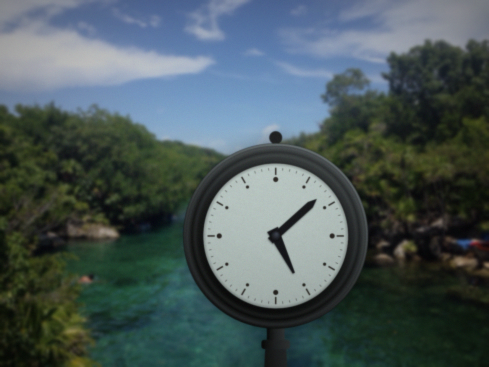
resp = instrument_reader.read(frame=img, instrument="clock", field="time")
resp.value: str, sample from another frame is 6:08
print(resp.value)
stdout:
5:08
